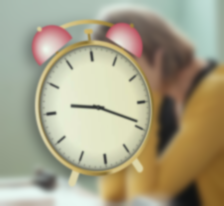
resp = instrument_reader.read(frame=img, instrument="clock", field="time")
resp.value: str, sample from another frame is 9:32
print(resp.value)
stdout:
9:19
